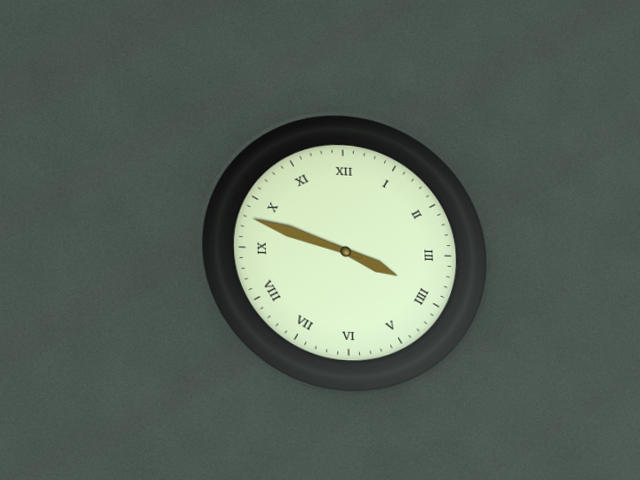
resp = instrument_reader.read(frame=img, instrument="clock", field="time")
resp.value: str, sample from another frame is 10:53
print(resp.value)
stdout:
3:48
